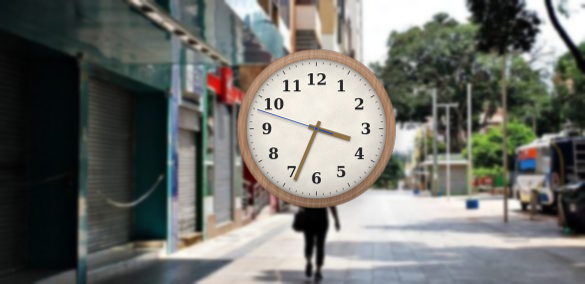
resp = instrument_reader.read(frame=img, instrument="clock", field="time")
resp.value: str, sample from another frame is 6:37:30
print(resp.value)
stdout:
3:33:48
